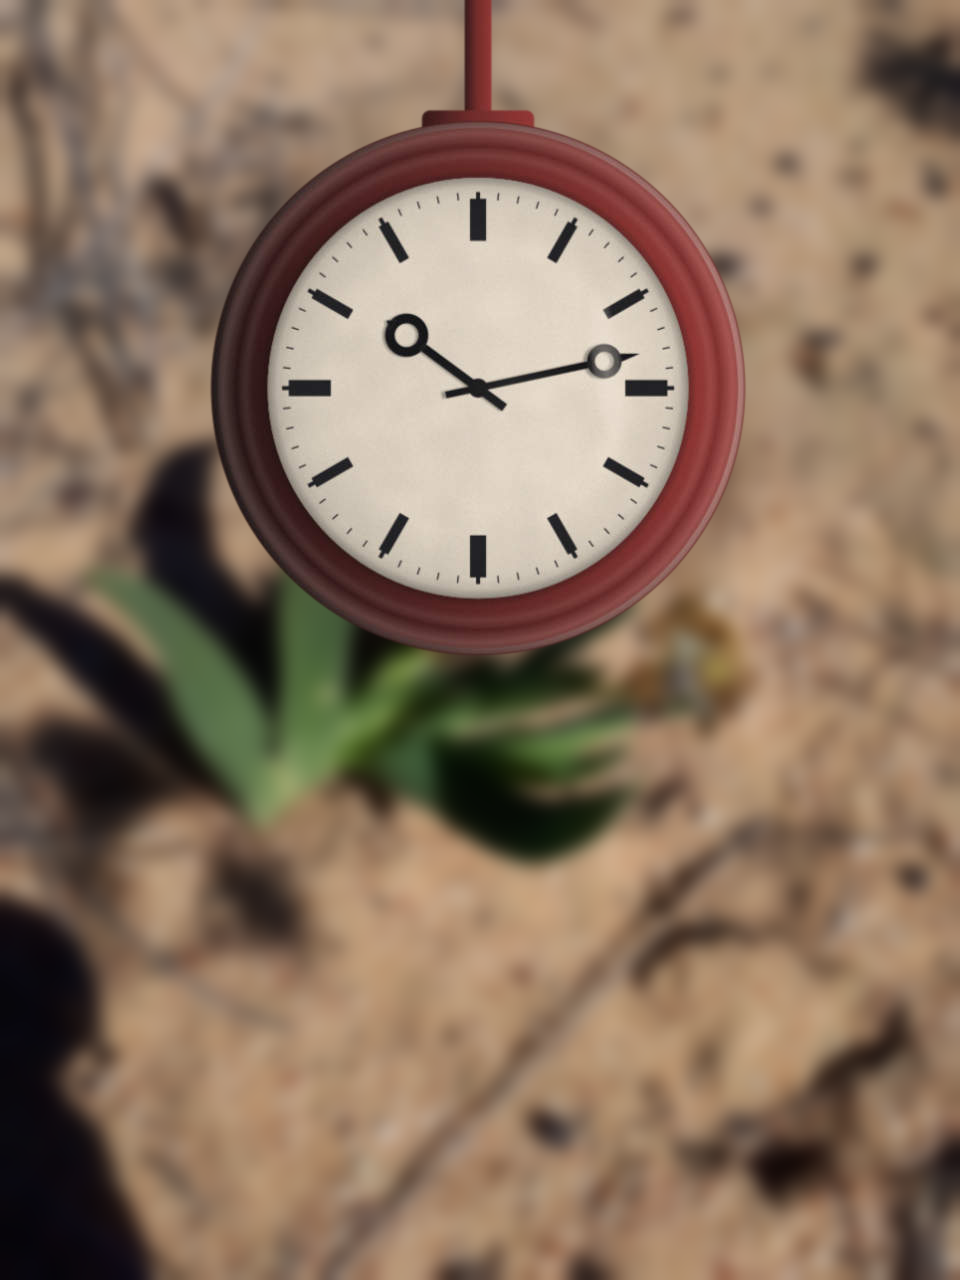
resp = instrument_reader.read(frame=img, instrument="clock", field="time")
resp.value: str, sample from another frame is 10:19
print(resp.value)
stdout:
10:13
